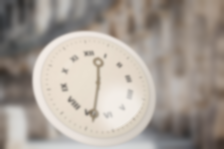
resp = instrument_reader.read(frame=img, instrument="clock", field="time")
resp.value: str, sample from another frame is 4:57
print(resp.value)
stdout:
12:34
